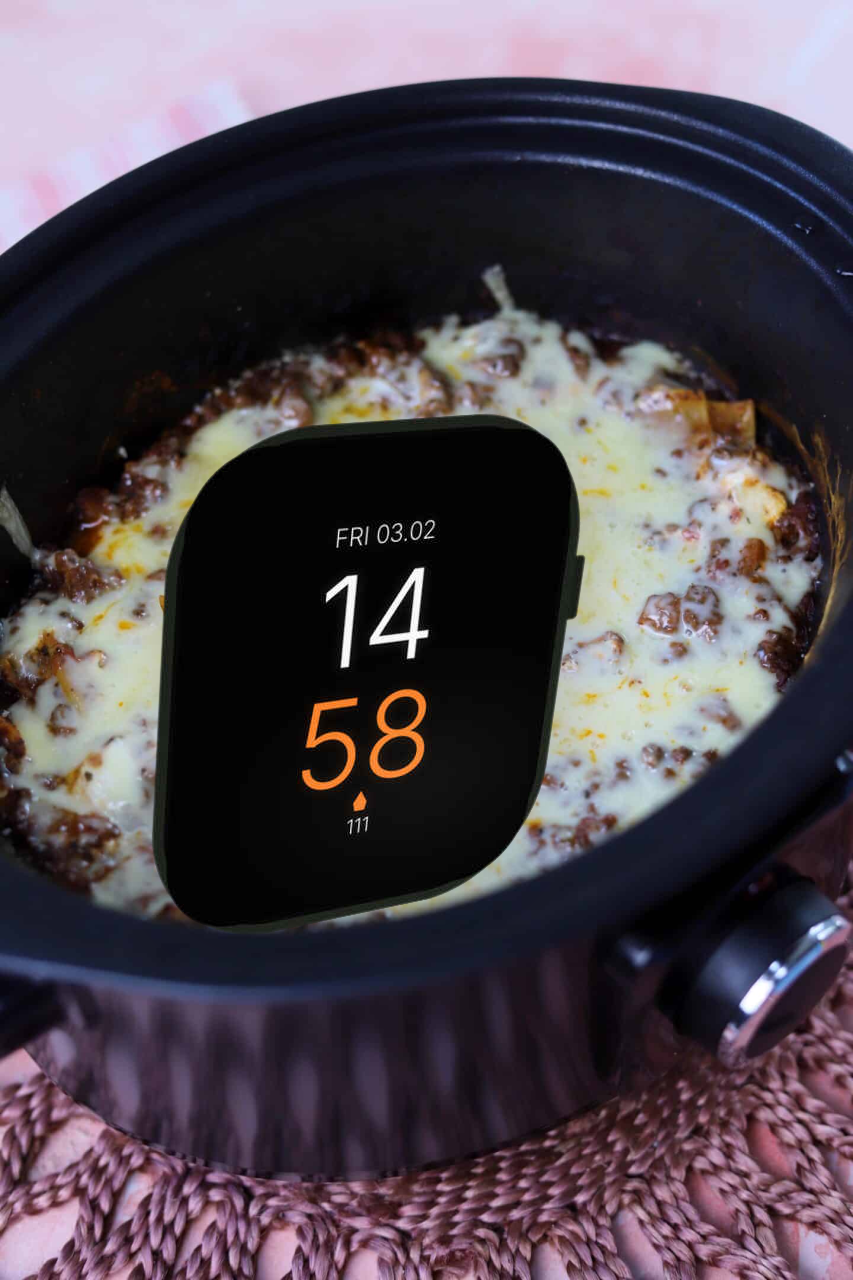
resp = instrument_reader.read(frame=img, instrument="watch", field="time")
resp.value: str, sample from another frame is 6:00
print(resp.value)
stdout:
14:58
